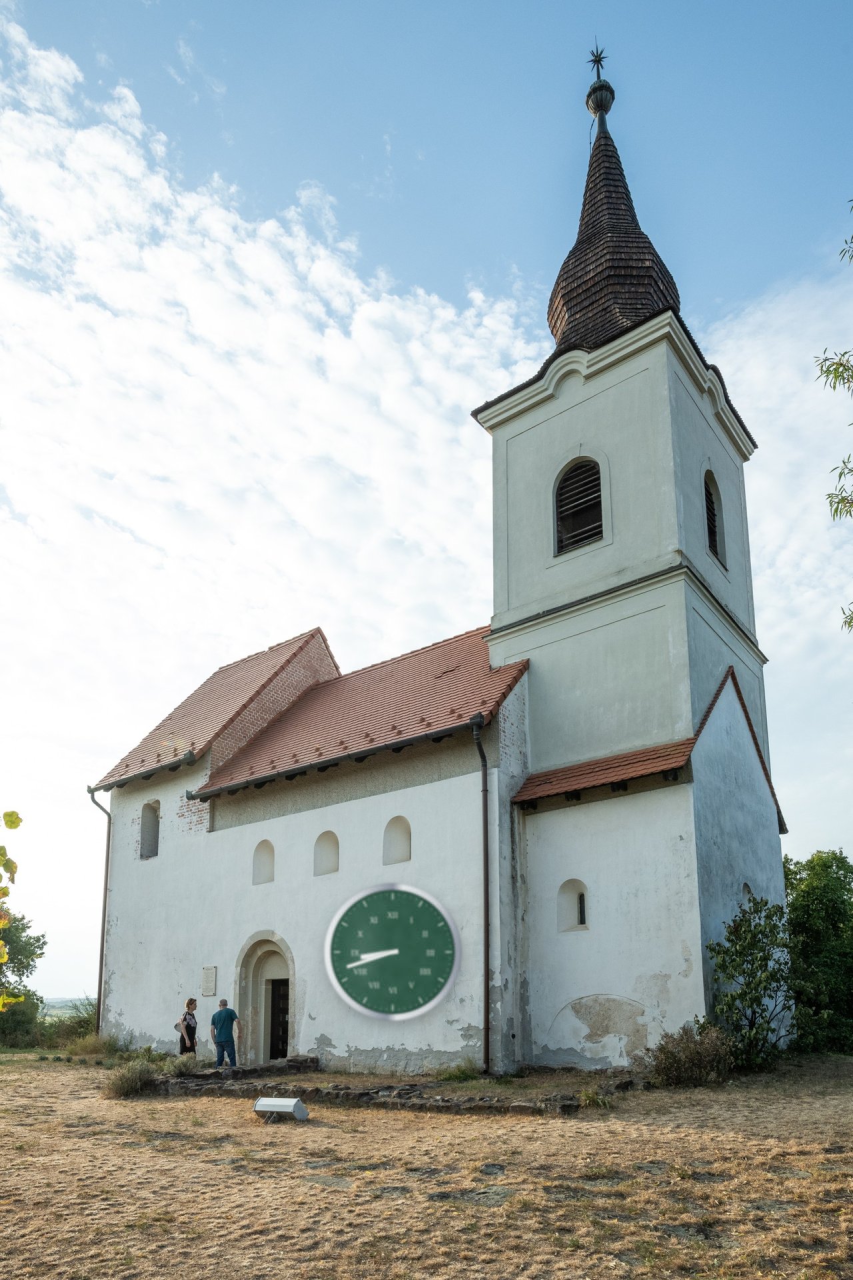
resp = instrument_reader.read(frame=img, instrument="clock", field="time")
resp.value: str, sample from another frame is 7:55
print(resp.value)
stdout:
8:42
